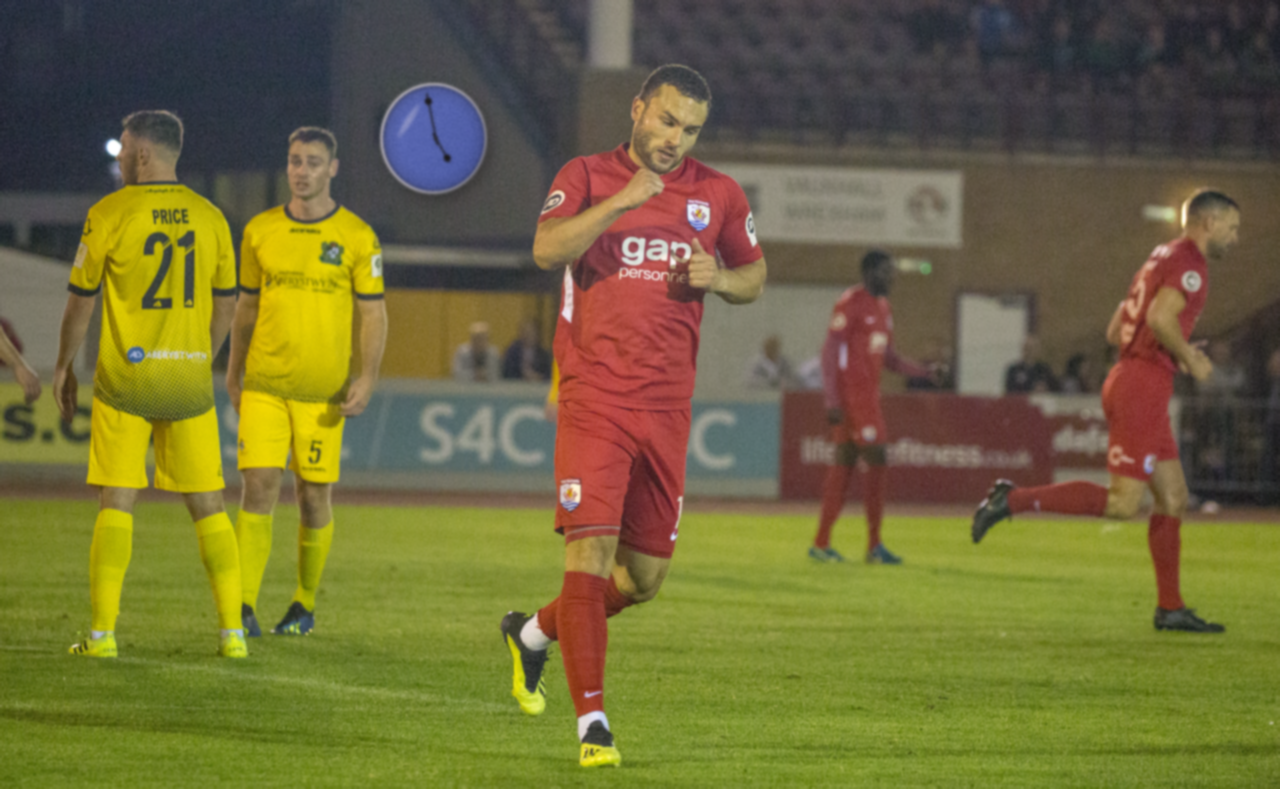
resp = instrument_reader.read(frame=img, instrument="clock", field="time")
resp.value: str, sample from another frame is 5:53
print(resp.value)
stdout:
4:58
